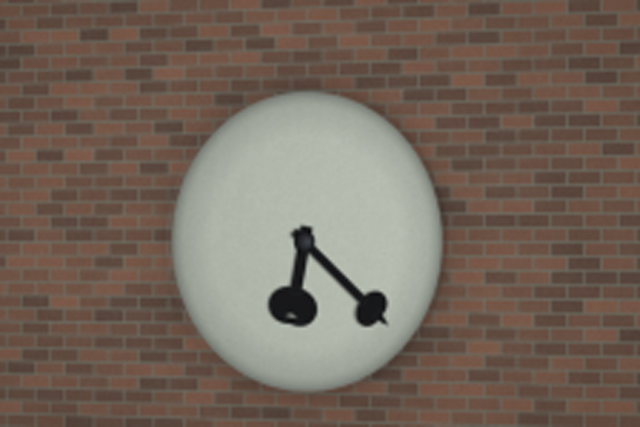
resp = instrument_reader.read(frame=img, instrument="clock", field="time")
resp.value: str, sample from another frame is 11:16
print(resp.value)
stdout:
6:22
